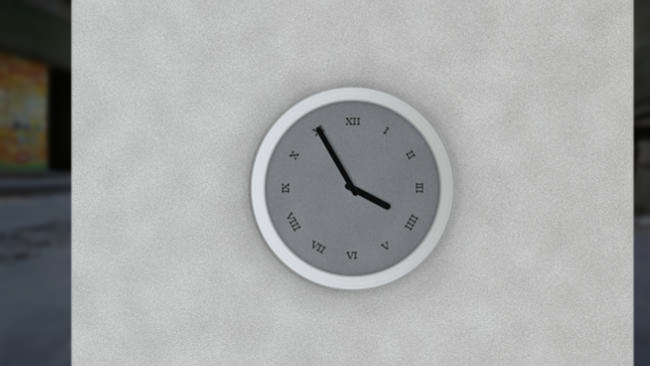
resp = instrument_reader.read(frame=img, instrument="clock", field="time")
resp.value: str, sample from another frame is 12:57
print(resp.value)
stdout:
3:55
